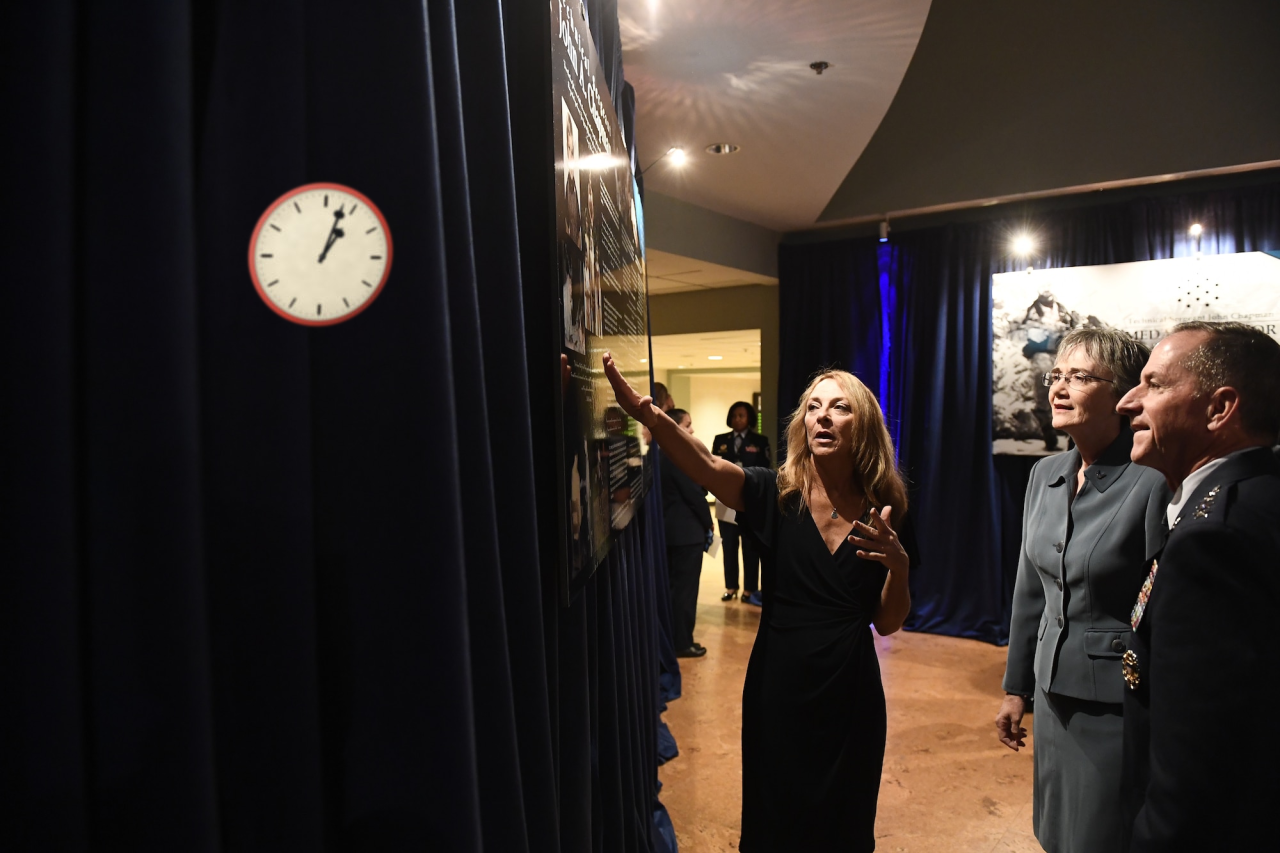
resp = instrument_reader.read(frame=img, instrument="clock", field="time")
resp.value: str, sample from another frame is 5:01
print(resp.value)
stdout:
1:03
